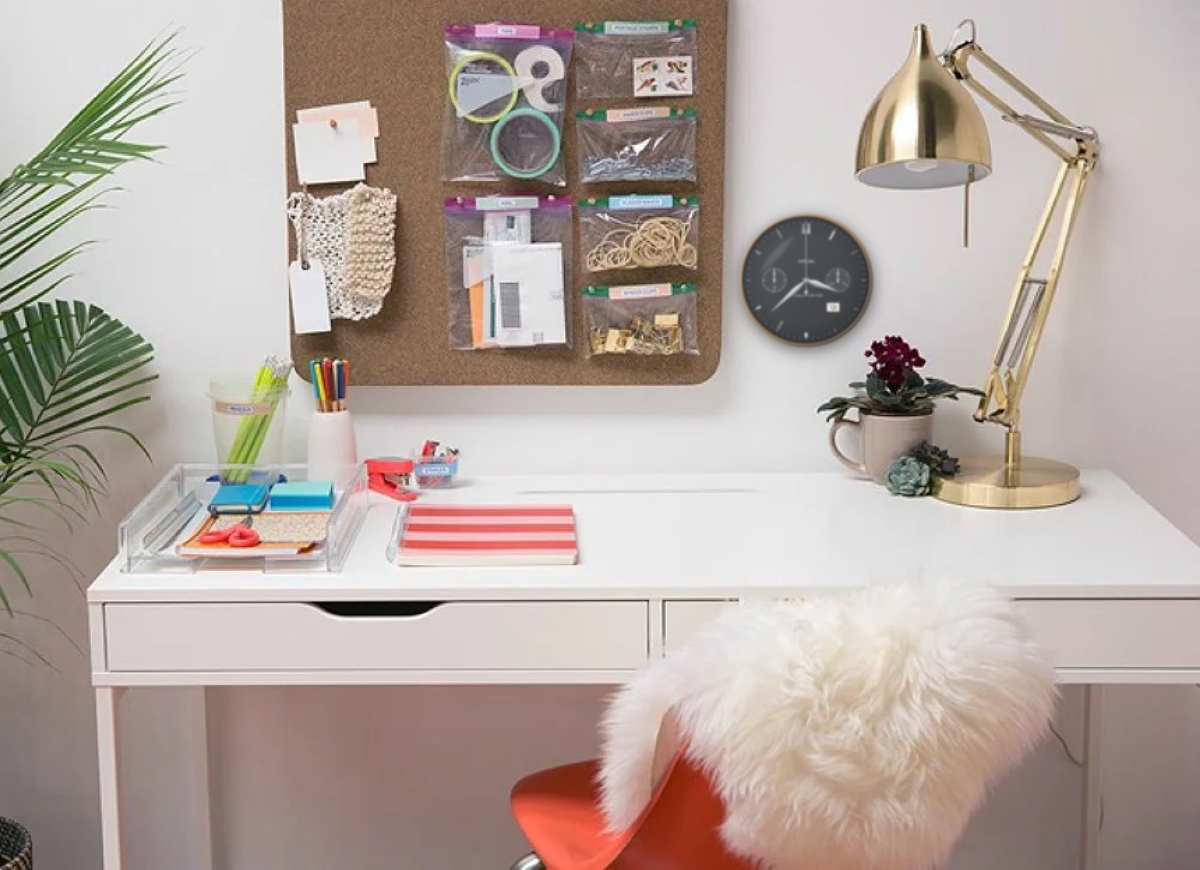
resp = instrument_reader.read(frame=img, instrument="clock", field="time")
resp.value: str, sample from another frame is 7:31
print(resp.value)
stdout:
3:38
